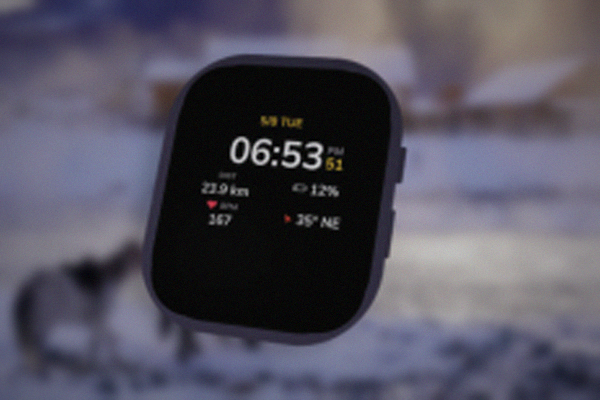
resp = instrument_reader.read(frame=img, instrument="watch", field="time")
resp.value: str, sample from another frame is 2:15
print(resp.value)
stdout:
6:53
